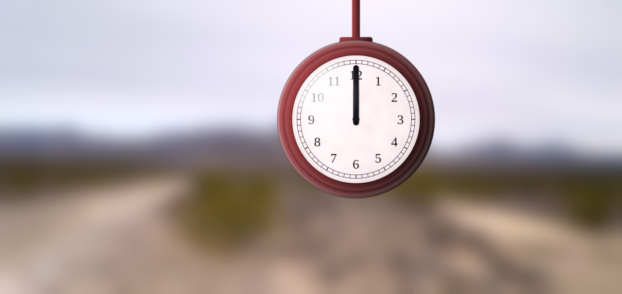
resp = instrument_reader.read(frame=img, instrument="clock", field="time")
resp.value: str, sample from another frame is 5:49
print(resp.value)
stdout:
12:00
